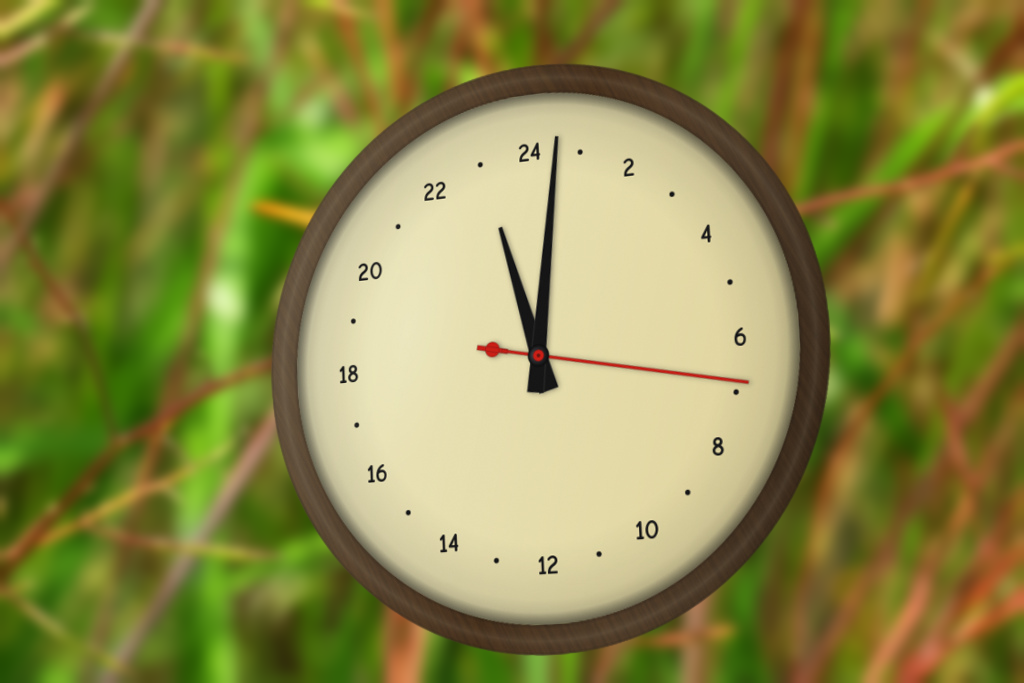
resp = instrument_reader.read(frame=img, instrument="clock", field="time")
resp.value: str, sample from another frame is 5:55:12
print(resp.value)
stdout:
23:01:17
